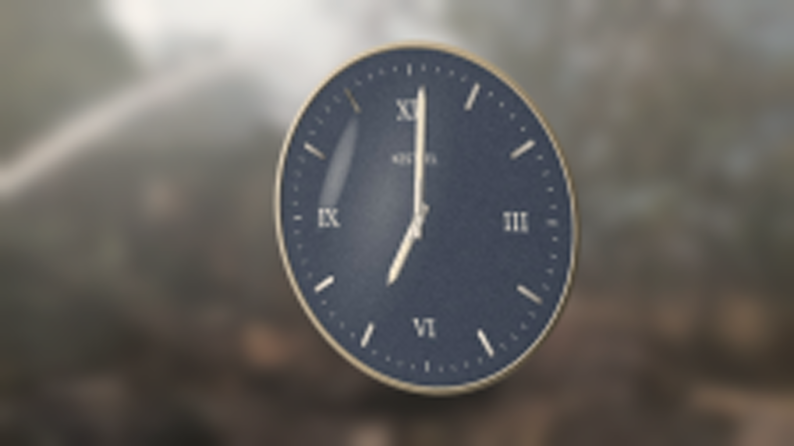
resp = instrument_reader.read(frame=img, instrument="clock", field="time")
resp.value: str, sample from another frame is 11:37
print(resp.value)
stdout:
7:01
